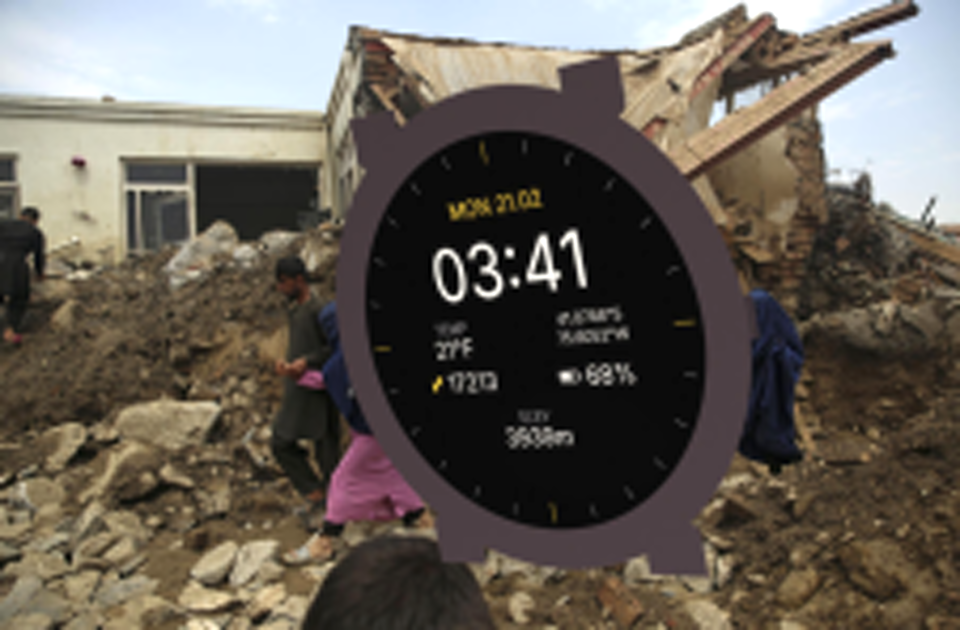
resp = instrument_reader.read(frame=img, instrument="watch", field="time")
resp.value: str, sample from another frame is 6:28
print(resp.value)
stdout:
3:41
